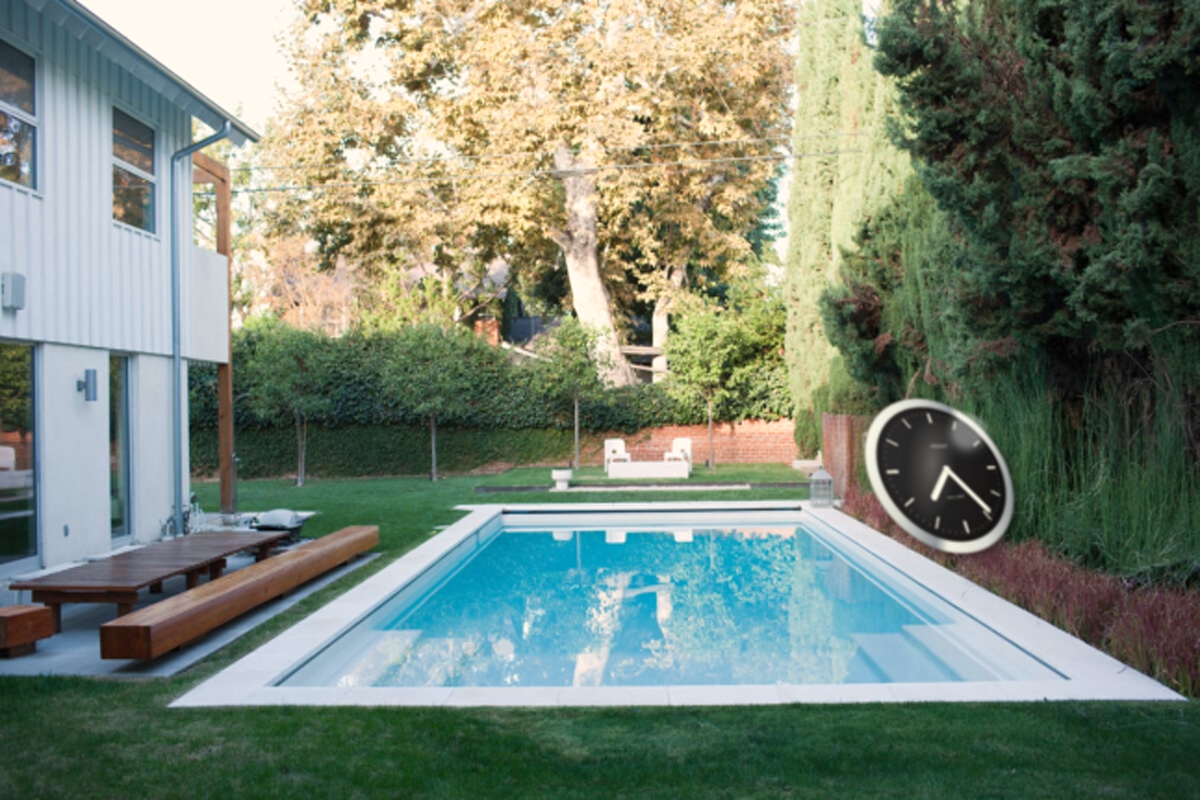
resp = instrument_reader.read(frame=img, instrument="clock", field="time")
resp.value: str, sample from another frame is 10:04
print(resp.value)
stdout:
7:24
